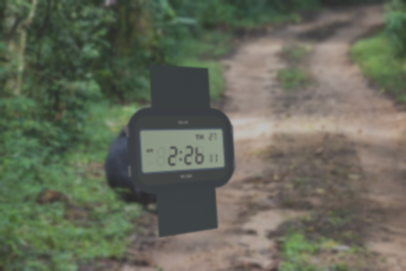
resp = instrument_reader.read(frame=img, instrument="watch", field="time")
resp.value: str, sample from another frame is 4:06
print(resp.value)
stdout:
2:26
